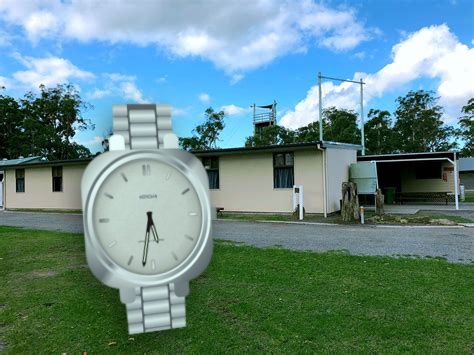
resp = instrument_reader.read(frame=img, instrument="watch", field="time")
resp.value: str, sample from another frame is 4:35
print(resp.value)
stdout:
5:32
